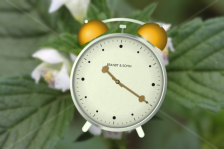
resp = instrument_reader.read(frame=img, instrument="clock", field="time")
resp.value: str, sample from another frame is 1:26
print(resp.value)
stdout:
10:20
